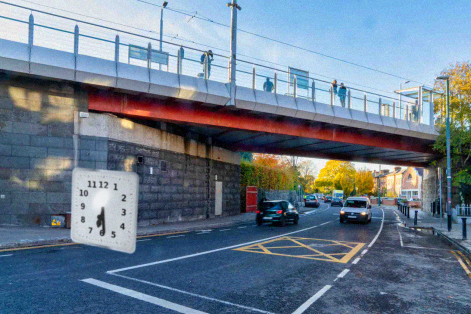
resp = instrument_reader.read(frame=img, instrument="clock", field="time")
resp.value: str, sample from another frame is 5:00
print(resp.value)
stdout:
6:29
